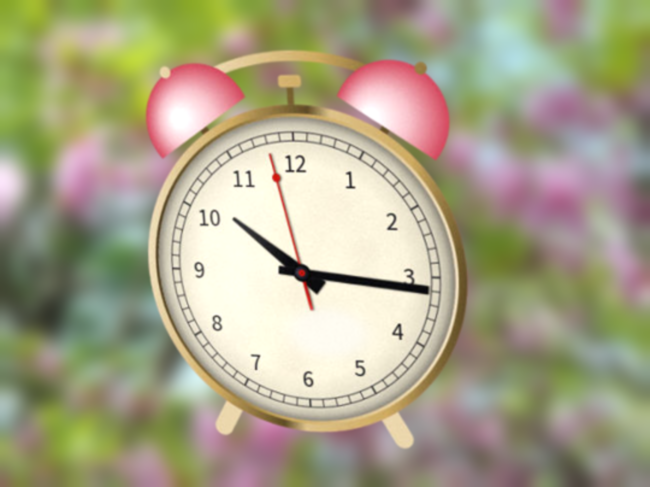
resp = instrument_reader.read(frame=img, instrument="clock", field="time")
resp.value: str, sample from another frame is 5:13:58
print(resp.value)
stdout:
10:15:58
